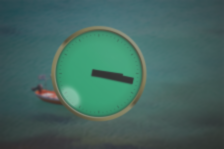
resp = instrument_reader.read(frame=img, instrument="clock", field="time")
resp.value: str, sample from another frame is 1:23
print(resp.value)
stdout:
3:17
